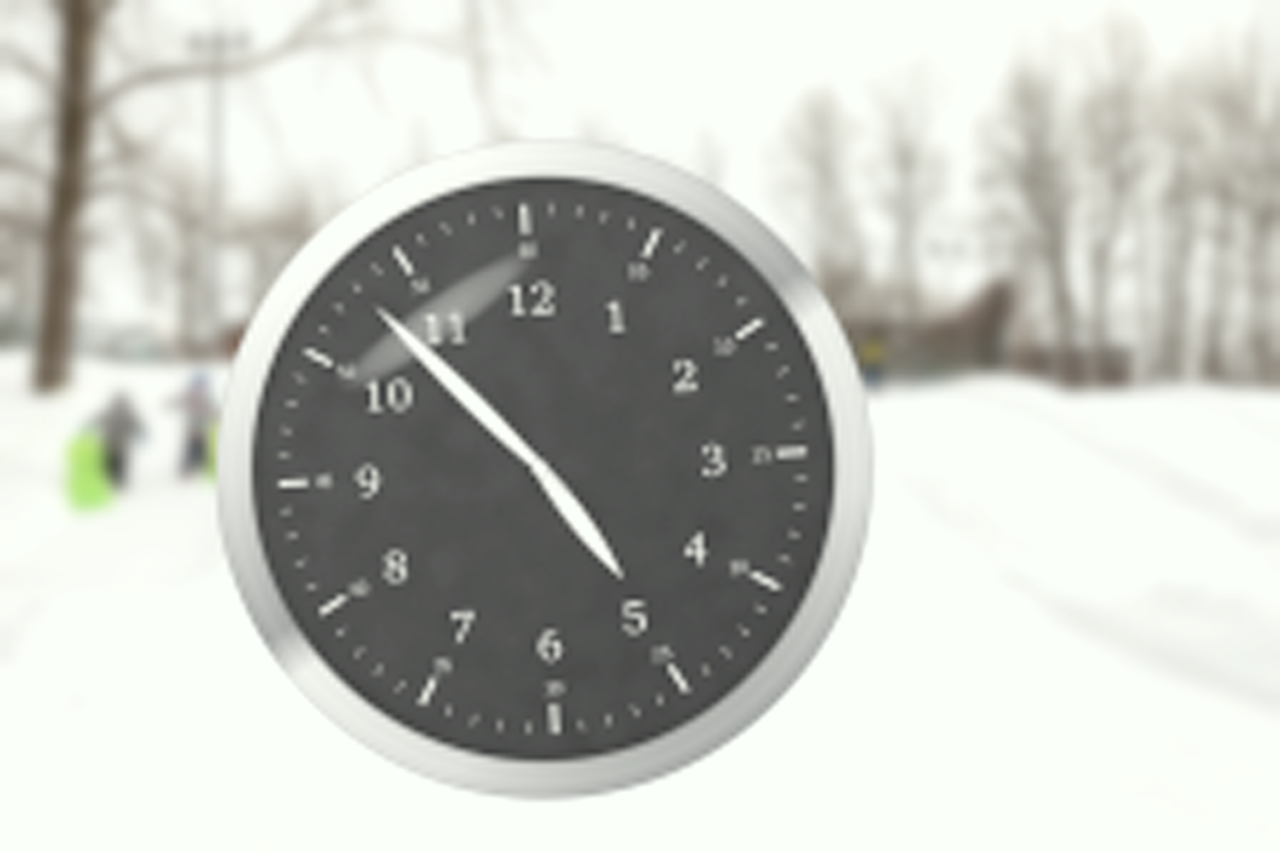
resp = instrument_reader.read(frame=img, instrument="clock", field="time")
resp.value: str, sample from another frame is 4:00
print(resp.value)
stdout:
4:53
